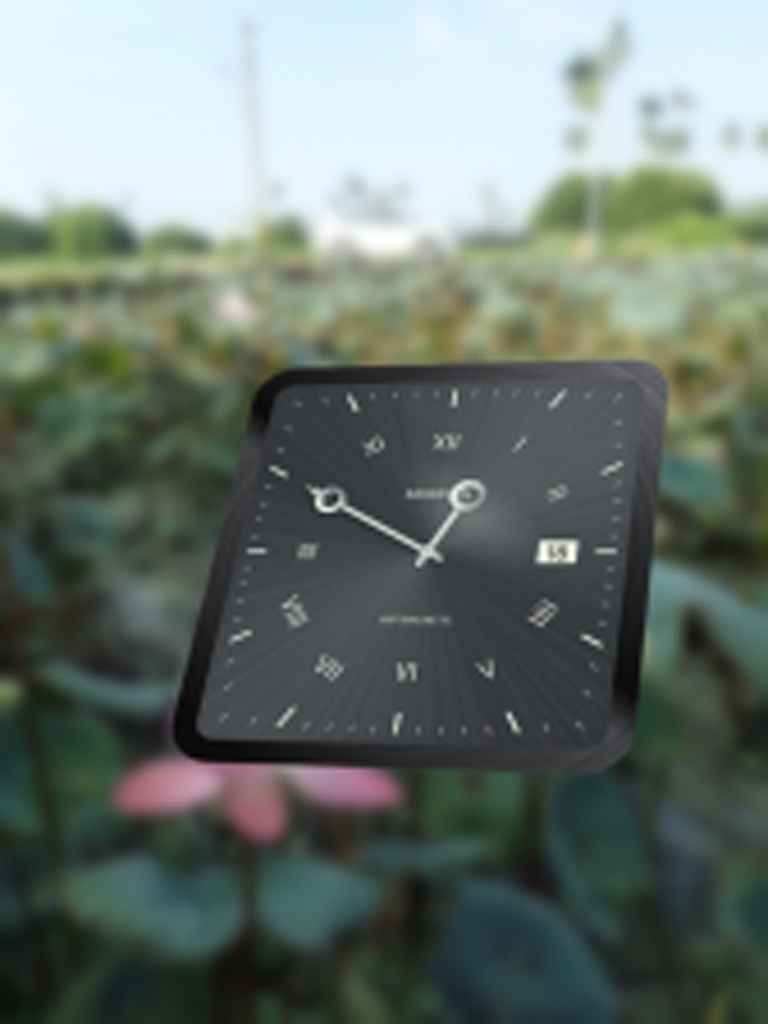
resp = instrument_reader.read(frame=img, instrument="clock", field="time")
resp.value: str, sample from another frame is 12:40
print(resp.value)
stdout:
12:50
